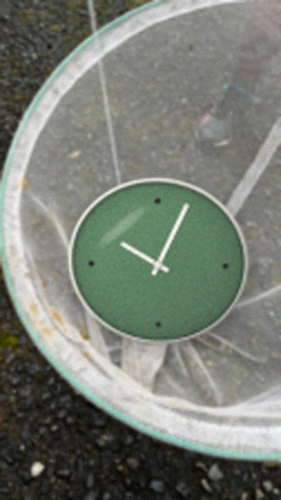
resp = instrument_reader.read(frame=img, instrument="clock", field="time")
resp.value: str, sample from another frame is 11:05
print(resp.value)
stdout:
10:04
